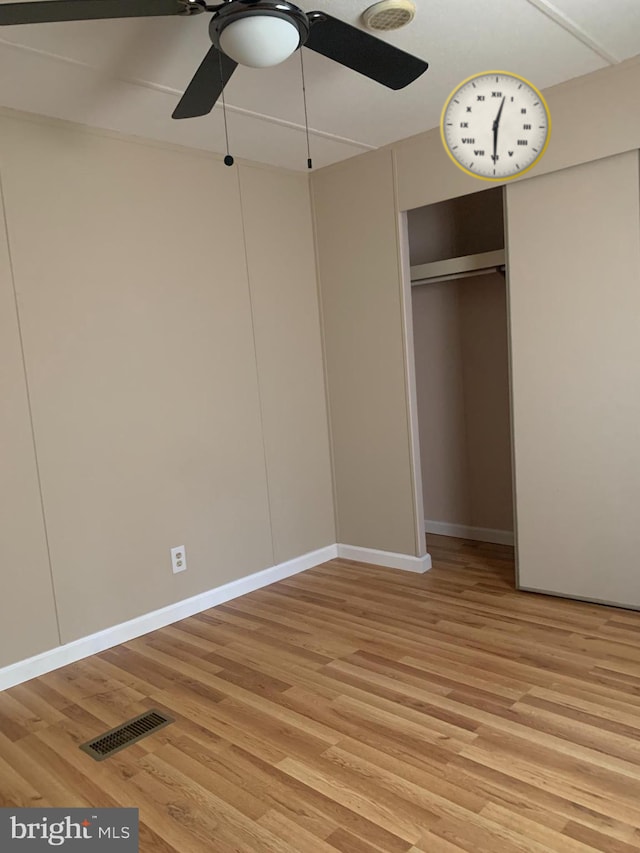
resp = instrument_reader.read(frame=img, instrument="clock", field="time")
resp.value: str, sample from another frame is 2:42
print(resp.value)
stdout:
12:30
